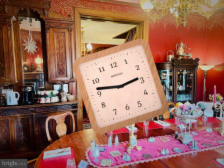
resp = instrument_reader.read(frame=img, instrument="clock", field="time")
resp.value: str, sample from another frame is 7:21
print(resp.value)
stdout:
2:47
